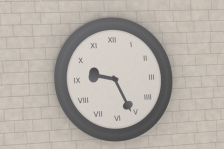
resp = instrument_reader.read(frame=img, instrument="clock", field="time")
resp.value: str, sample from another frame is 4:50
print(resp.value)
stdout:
9:26
